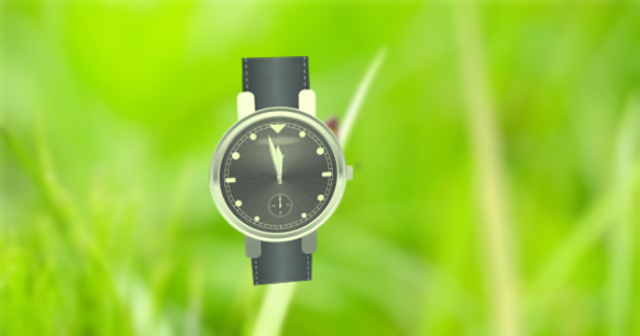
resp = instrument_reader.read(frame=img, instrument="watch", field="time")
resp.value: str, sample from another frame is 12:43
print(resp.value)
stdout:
11:58
